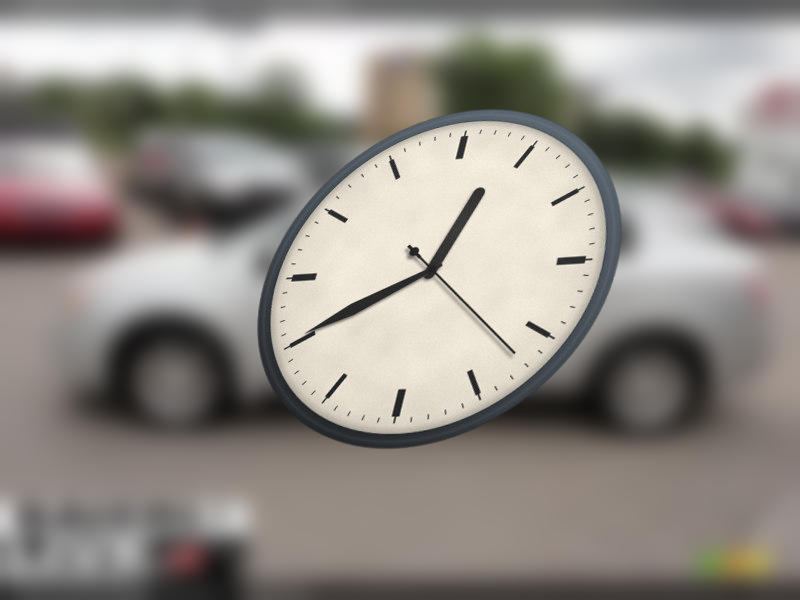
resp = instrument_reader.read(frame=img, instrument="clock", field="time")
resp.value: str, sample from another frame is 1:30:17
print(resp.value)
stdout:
12:40:22
